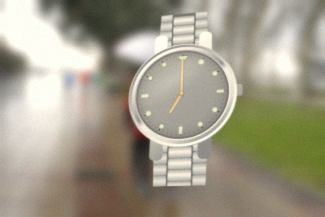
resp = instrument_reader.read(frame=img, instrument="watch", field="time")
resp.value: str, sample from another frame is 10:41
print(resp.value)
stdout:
7:00
